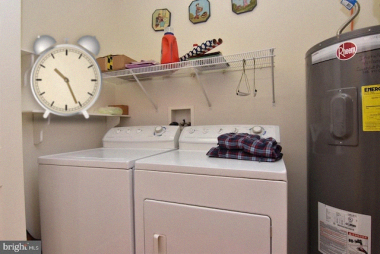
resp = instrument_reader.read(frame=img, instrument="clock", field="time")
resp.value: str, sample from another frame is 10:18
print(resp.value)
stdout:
10:26
